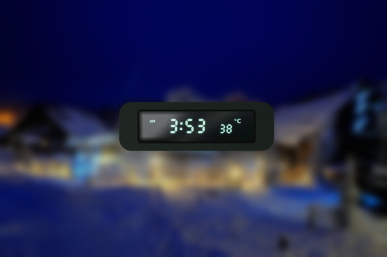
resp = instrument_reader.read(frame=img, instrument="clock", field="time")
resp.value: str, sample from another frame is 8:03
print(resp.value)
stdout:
3:53
